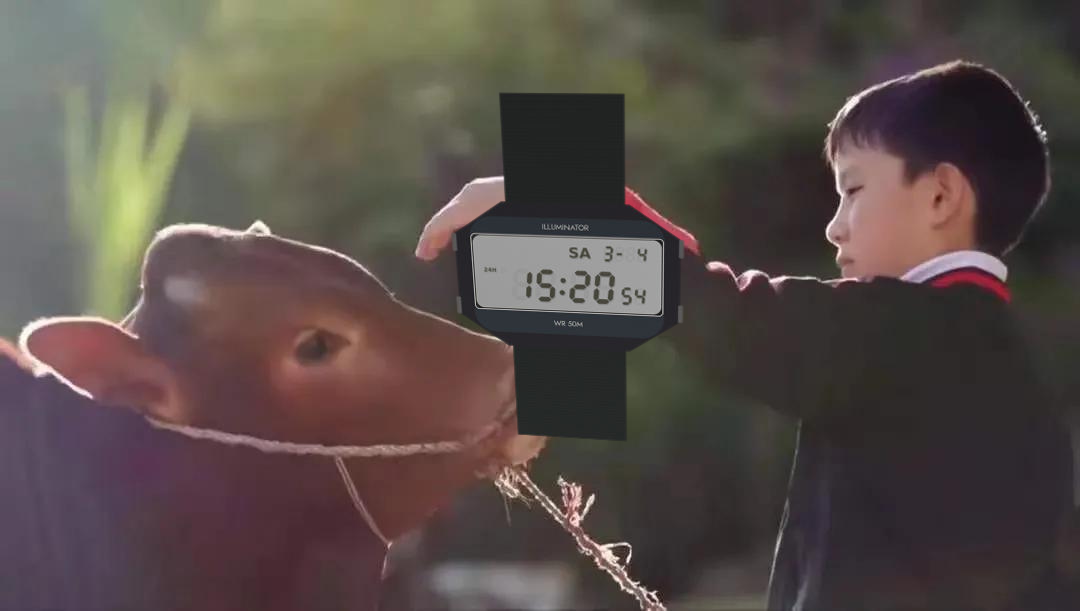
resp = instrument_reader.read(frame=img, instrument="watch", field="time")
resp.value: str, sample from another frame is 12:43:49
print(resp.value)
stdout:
15:20:54
